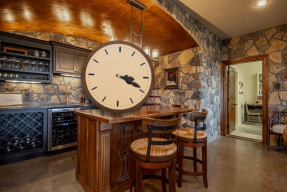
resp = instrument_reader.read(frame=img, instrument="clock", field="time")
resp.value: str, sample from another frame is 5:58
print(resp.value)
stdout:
3:19
